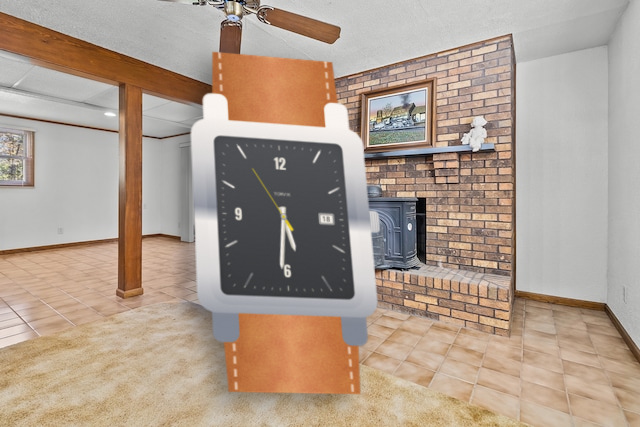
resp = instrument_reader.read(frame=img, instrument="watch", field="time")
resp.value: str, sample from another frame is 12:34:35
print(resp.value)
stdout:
5:30:55
